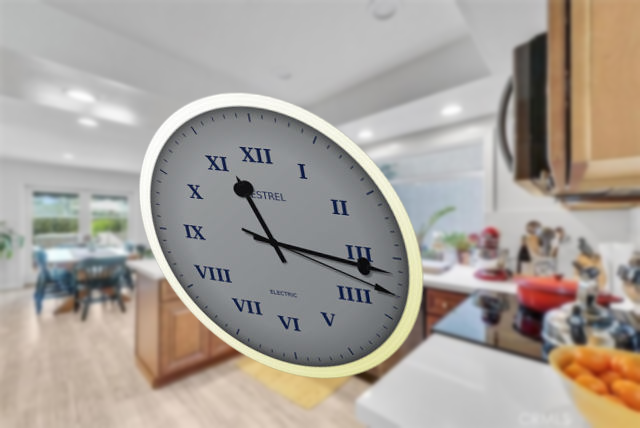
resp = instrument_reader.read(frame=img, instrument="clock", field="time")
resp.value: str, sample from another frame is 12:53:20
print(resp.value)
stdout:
11:16:18
